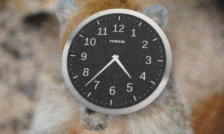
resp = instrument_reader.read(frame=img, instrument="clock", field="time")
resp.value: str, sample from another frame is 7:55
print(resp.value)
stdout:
4:37
